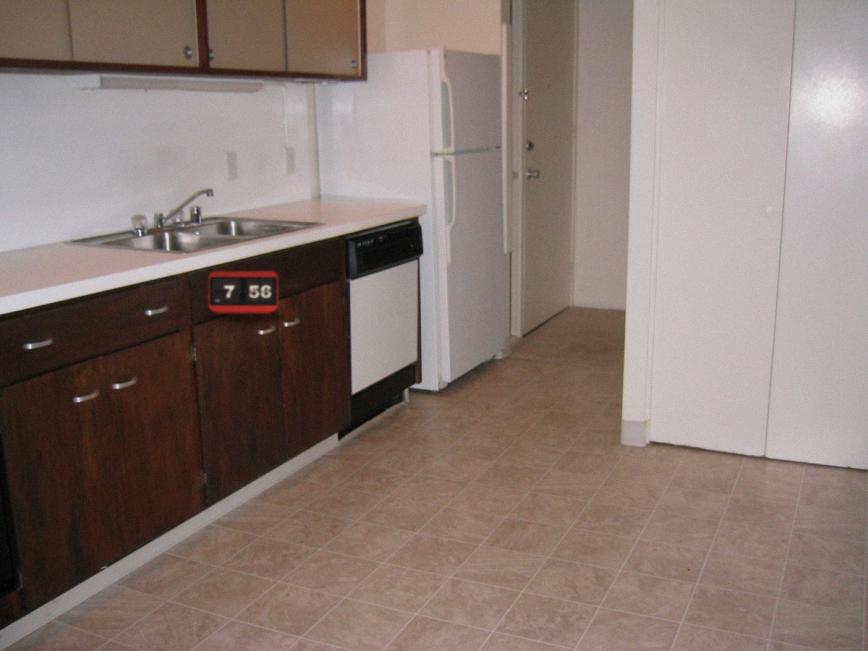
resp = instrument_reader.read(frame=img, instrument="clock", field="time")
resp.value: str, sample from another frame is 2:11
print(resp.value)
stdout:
7:56
